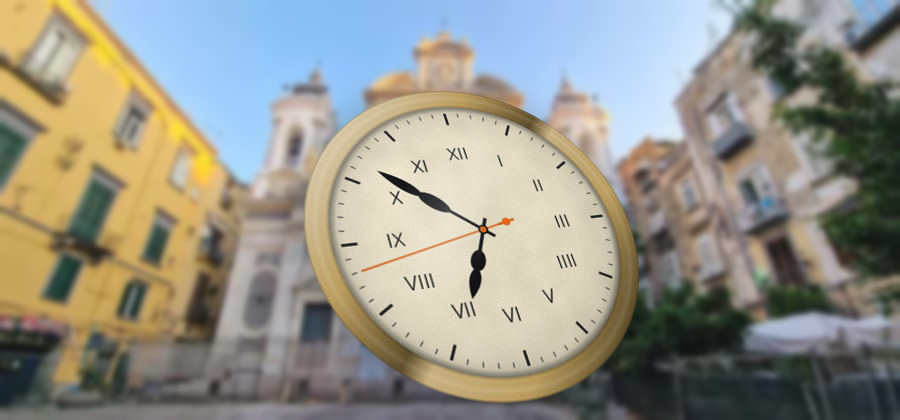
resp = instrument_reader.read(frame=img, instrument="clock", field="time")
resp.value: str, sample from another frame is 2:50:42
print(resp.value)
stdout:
6:51:43
